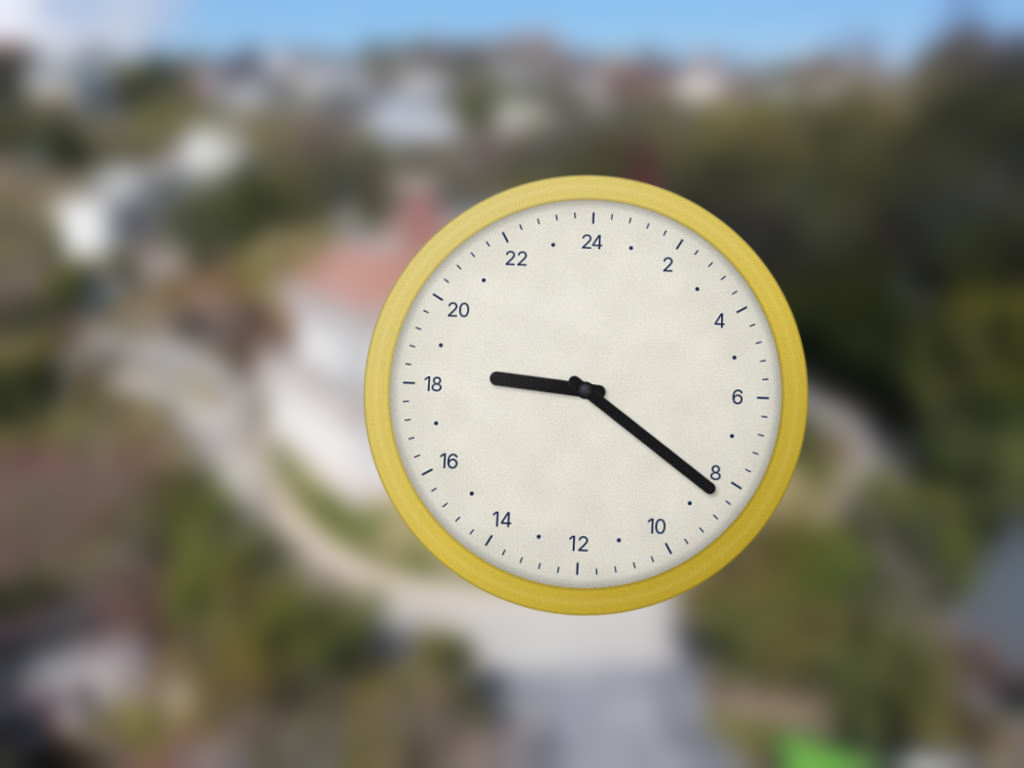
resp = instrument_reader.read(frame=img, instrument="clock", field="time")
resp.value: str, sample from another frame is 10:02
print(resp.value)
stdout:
18:21
